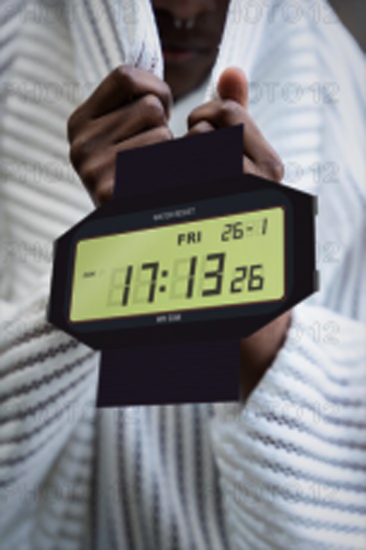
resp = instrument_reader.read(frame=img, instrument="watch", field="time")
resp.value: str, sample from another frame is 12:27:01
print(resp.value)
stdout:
17:13:26
